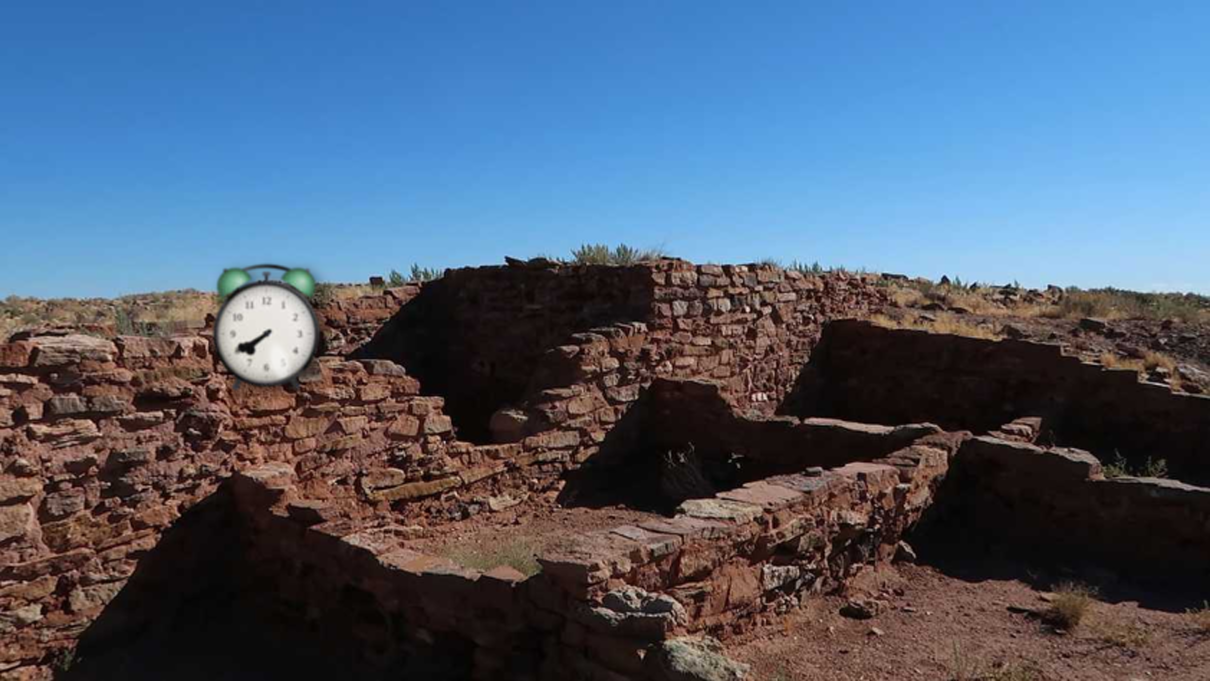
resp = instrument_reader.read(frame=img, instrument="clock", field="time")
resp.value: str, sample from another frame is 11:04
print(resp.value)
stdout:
7:40
